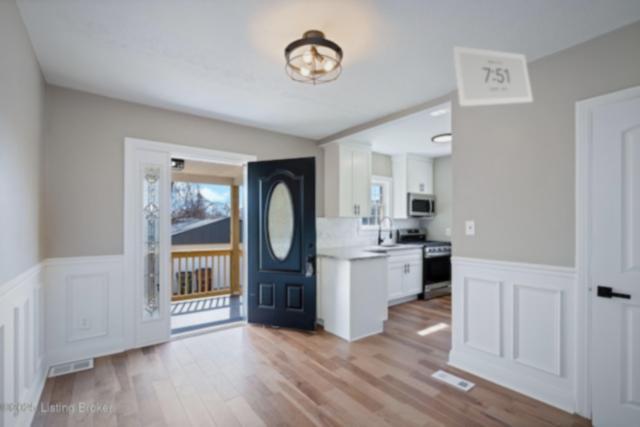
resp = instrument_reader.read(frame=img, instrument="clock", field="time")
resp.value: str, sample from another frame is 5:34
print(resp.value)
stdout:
7:51
